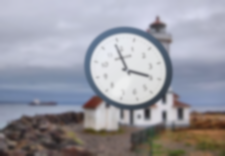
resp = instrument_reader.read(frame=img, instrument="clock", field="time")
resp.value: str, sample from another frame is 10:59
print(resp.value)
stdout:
3:59
